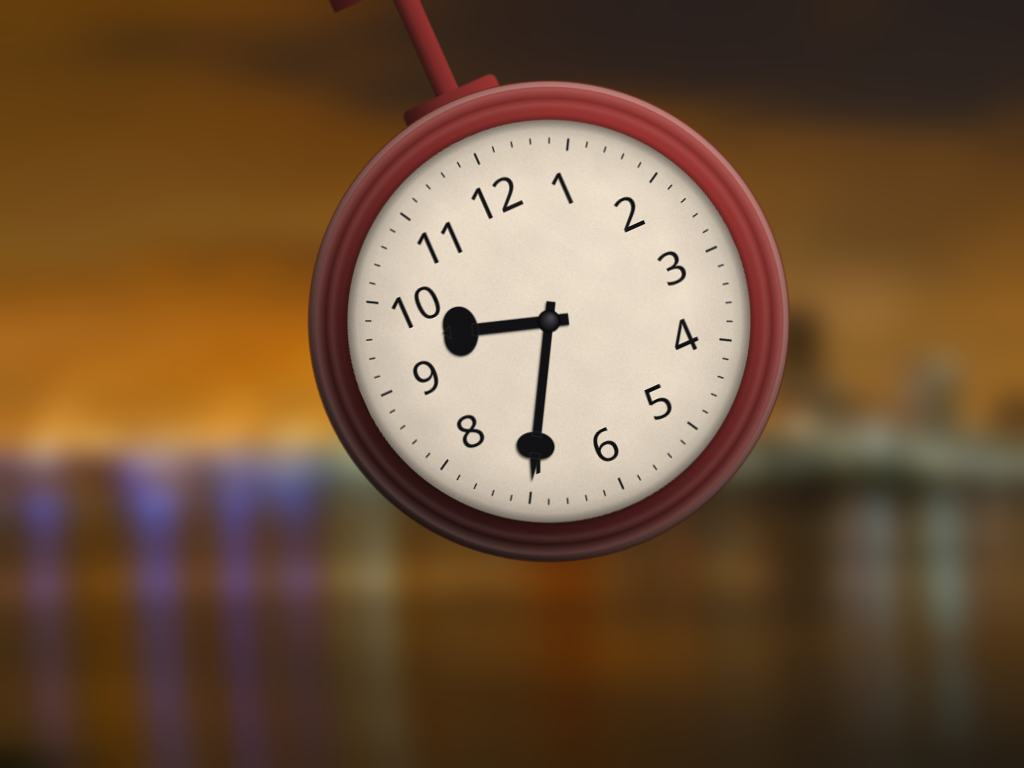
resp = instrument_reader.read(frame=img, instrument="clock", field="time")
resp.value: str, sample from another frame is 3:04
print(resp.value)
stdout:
9:35
